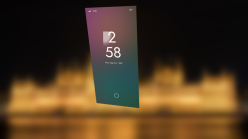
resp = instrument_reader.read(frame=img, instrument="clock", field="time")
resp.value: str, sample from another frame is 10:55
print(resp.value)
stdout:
2:58
